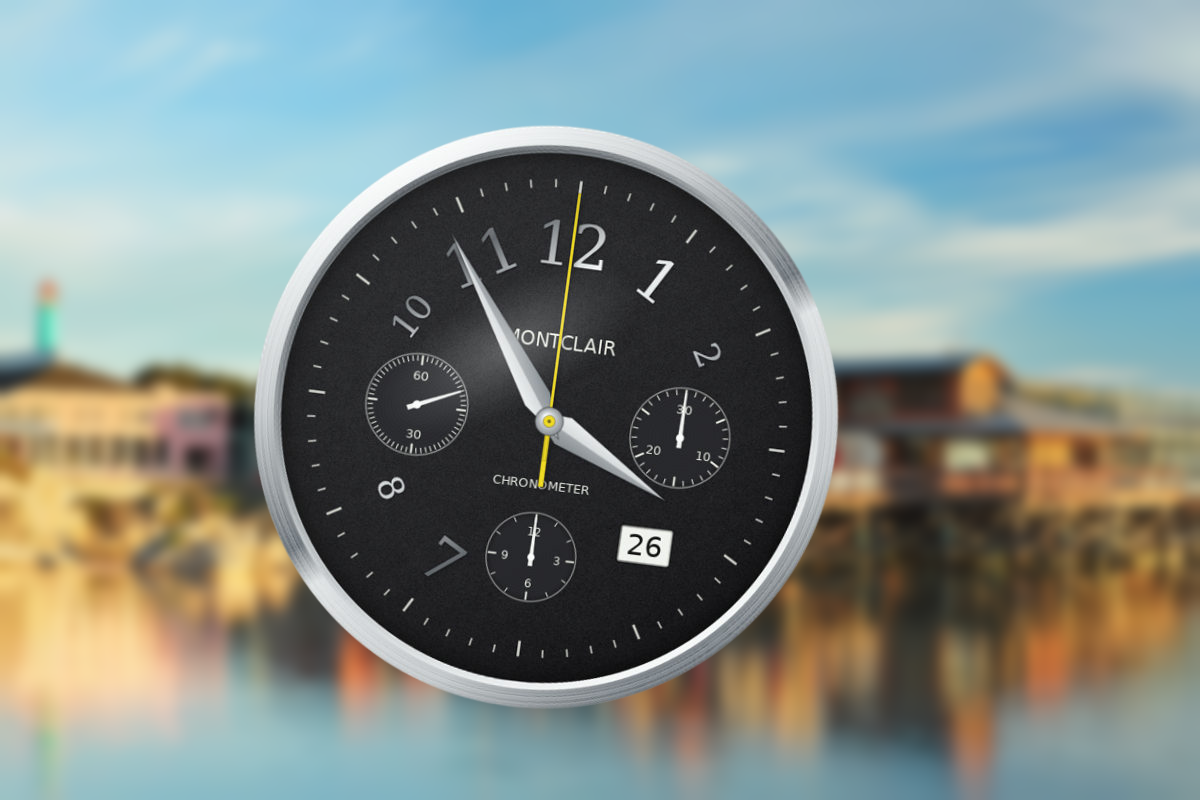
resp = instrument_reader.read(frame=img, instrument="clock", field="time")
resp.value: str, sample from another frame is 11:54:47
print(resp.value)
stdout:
3:54:11
